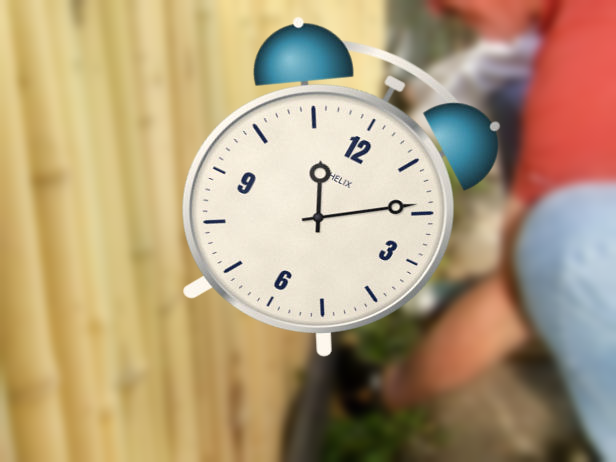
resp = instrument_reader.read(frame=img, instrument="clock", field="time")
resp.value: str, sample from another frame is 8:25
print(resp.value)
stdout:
11:09
